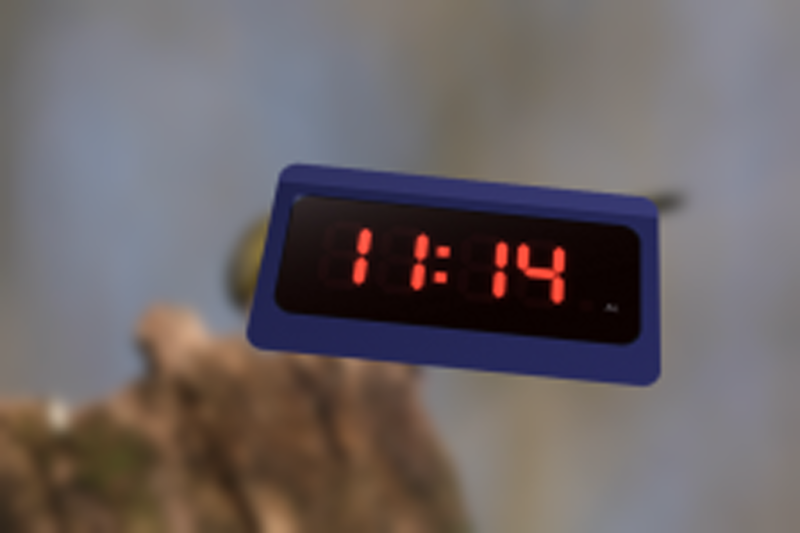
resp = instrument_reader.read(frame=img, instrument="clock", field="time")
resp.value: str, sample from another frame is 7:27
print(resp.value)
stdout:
11:14
